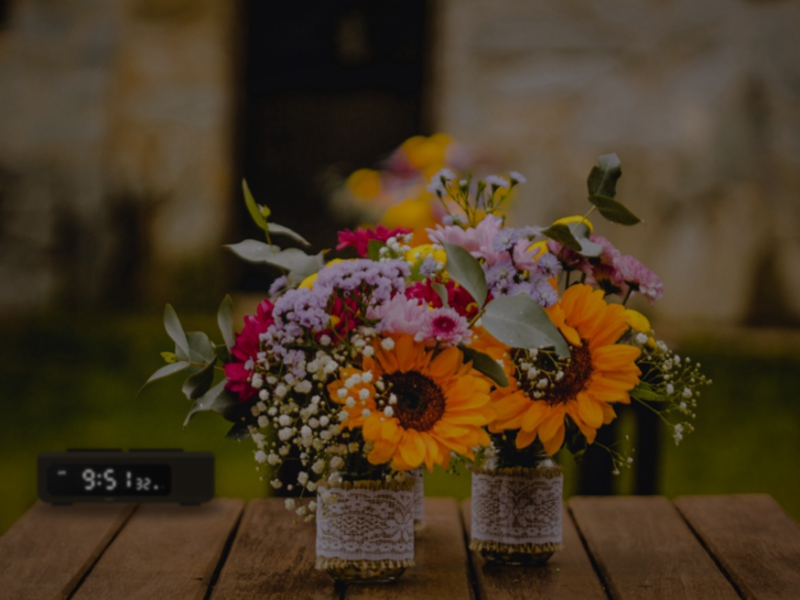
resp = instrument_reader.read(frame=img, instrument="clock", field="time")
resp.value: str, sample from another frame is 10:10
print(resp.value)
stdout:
9:51
